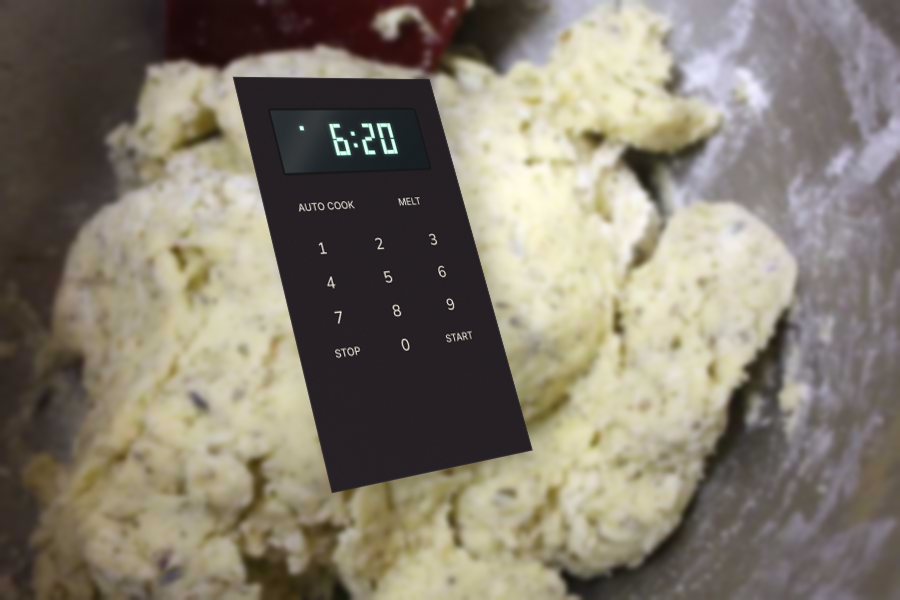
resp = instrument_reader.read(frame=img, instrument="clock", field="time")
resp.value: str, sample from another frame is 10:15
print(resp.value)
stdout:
6:20
